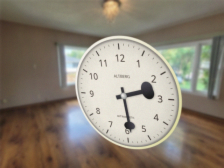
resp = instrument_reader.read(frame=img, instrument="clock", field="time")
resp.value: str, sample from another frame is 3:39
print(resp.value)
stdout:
2:29
